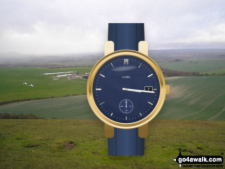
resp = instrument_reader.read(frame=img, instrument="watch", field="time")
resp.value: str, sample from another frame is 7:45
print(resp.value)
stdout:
3:16
